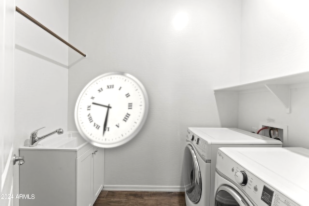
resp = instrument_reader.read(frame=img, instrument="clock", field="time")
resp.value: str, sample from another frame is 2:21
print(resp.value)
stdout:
9:31
